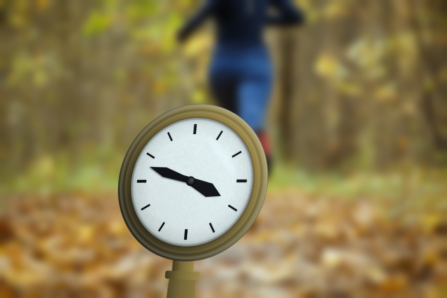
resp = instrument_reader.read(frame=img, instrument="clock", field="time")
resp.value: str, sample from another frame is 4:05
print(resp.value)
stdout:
3:48
